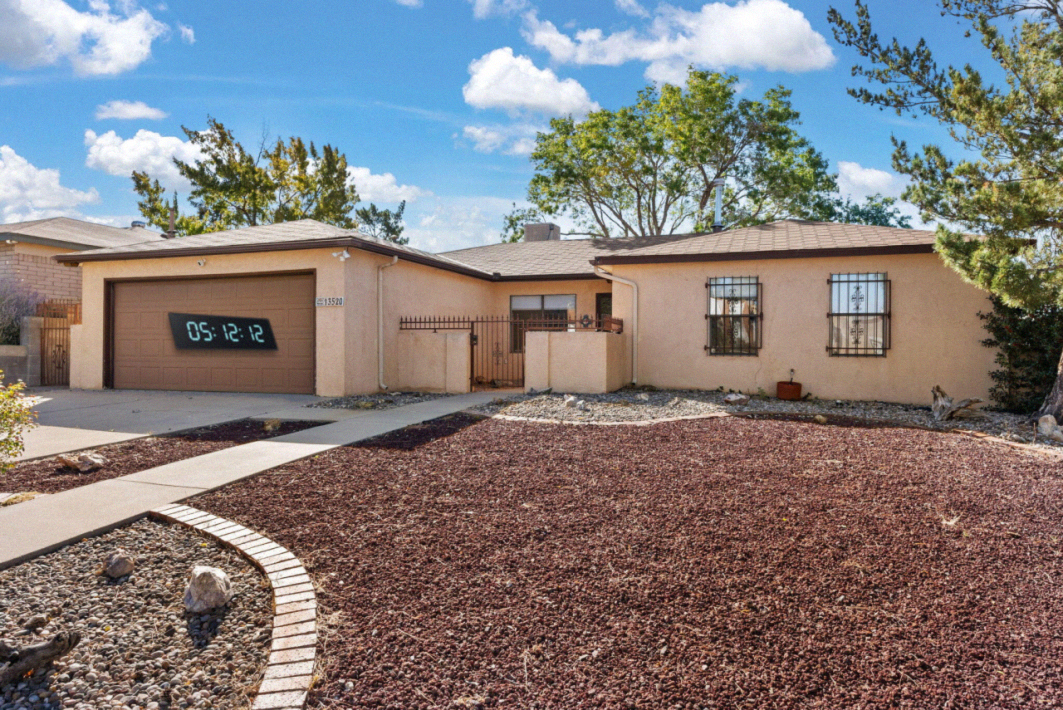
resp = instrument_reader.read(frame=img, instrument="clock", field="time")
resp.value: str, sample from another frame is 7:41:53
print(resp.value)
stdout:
5:12:12
